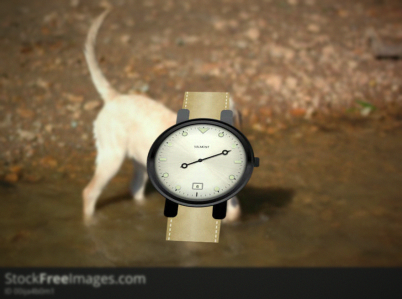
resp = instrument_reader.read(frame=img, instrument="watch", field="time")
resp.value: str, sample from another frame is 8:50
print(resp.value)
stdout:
8:11
